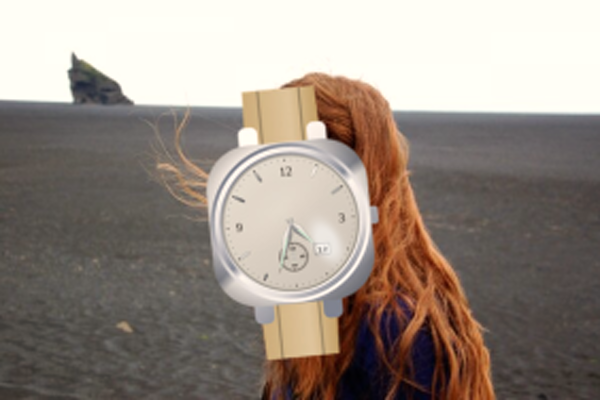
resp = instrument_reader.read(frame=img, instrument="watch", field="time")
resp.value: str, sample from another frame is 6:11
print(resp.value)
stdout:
4:33
